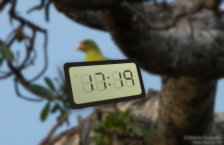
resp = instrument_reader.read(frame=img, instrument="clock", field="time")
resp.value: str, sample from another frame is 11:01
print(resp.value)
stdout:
17:19
